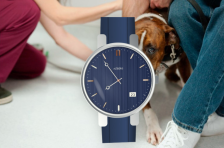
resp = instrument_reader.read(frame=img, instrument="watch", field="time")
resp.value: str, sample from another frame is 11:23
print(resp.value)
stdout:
7:54
